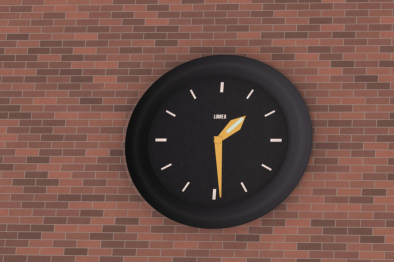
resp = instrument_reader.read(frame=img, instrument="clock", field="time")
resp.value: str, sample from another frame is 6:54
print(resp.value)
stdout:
1:29
